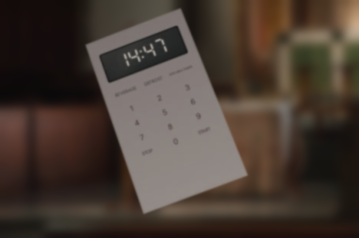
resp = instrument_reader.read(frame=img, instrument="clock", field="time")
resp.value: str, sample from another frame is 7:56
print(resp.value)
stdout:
14:47
